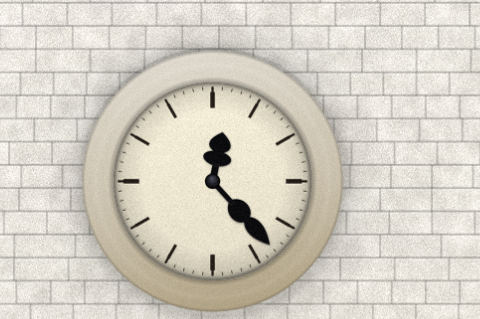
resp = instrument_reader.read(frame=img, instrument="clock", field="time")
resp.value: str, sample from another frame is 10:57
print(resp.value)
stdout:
12:23
